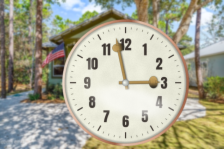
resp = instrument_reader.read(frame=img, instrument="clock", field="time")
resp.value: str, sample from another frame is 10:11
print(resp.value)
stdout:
2:58
